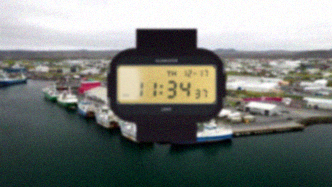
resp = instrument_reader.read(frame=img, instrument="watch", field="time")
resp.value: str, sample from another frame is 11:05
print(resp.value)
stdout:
11:34
